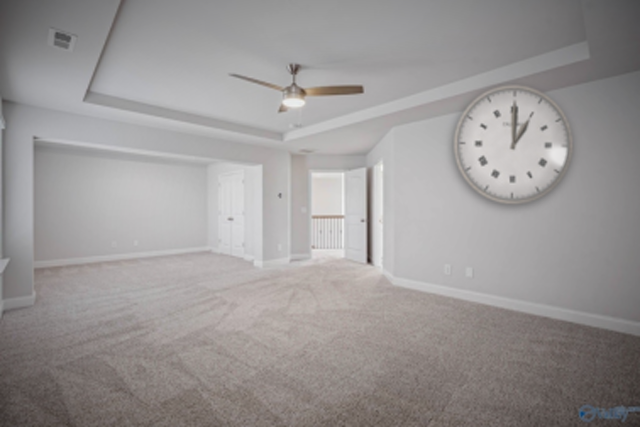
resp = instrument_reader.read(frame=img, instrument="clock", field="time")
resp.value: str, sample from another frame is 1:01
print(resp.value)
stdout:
1:00
